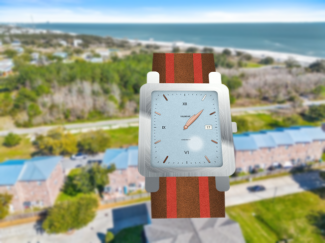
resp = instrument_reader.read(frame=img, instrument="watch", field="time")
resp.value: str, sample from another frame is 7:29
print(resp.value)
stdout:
1:07
